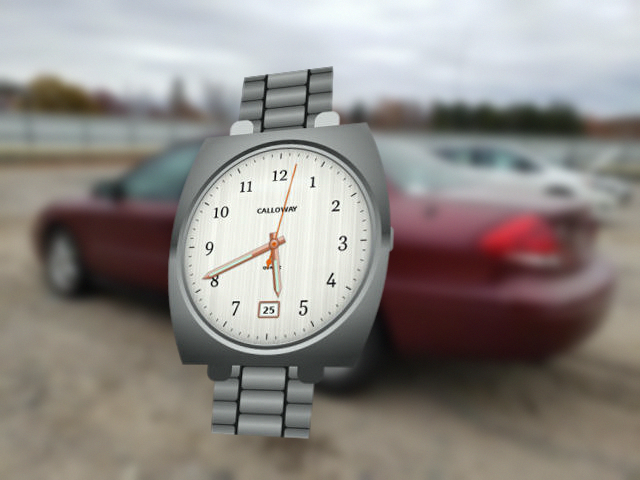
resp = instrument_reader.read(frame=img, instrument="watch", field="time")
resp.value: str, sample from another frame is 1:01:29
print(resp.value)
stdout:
5:41:02
